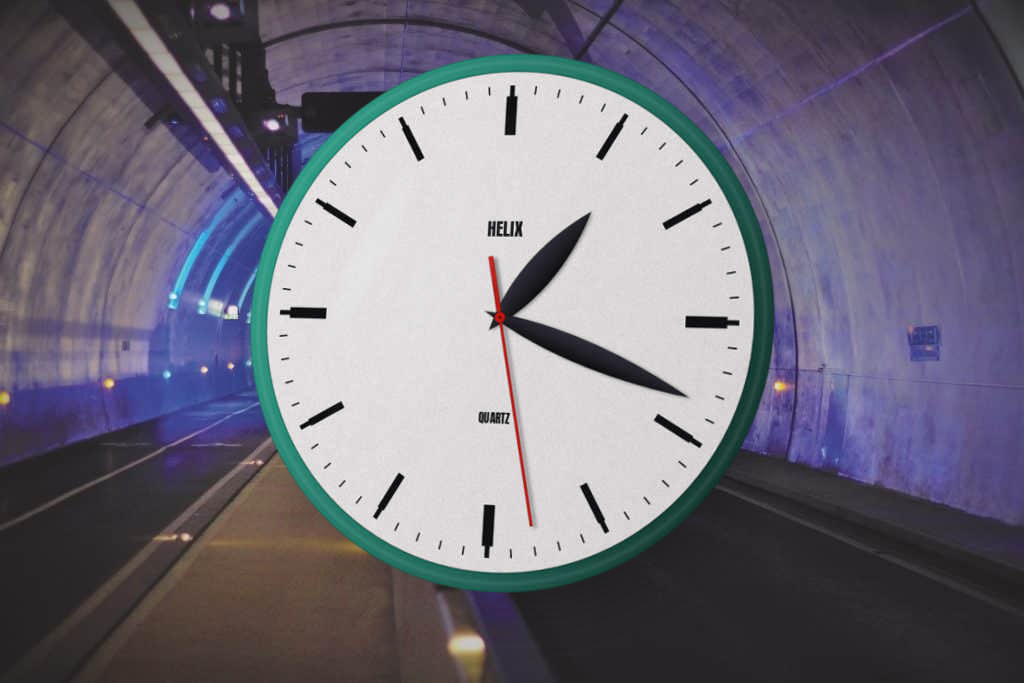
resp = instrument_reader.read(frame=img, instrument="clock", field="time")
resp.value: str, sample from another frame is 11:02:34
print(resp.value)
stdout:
1:18:28
